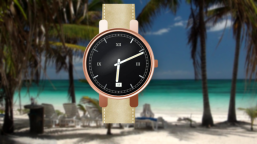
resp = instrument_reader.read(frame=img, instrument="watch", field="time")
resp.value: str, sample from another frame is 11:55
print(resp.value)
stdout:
6:11
